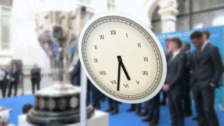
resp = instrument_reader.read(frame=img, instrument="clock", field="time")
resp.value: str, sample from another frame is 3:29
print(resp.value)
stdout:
5:33
